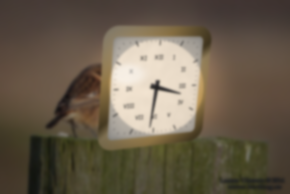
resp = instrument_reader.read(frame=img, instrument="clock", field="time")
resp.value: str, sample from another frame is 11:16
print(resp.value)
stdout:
3:31
